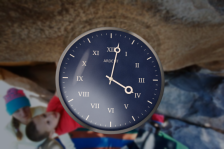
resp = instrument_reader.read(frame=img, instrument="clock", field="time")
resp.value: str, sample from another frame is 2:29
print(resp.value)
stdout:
4:02
